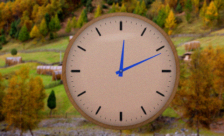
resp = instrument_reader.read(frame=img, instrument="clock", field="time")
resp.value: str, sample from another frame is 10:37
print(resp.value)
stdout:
12:11
